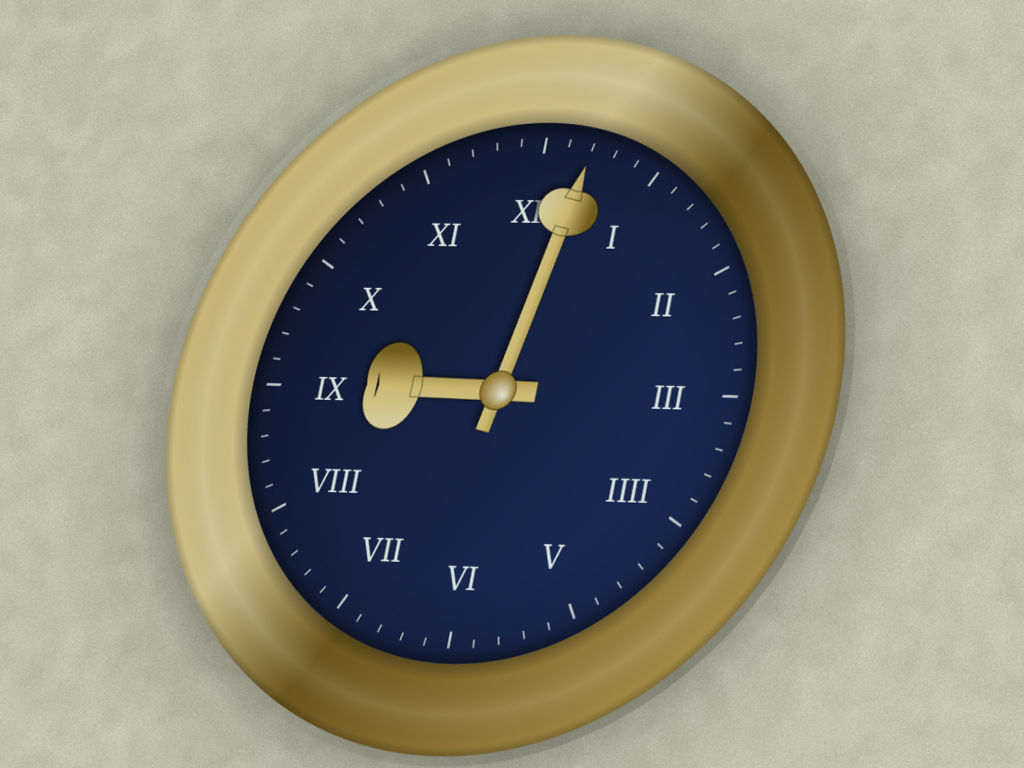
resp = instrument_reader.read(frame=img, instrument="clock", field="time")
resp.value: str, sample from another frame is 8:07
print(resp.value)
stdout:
9:02
